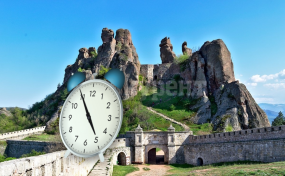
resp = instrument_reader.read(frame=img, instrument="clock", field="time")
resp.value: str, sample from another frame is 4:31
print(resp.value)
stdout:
4:55
